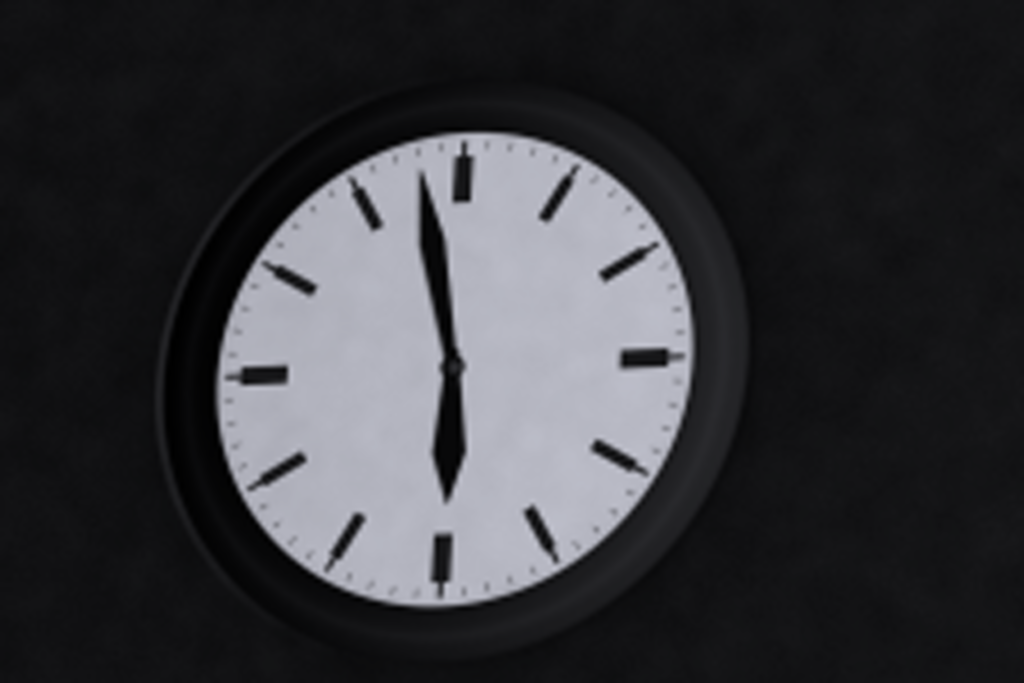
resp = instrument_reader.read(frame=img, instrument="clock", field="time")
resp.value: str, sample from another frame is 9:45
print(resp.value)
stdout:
5:58
